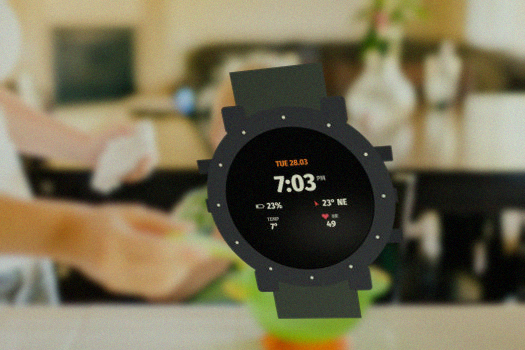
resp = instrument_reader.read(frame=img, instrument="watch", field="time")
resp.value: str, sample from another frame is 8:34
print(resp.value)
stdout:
7:03
